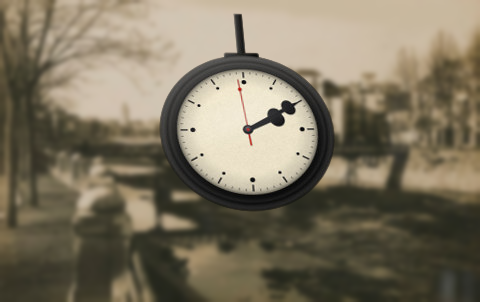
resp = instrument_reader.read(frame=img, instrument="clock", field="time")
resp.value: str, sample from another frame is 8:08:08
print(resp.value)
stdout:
2:09:59
